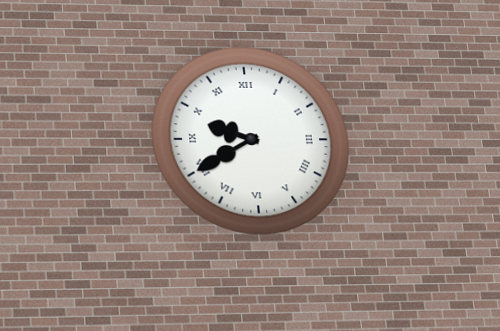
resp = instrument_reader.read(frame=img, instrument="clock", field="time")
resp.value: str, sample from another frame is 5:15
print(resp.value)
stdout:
9:40
